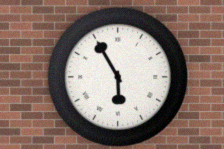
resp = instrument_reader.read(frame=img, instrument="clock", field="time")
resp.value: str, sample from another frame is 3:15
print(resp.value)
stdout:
5:55
